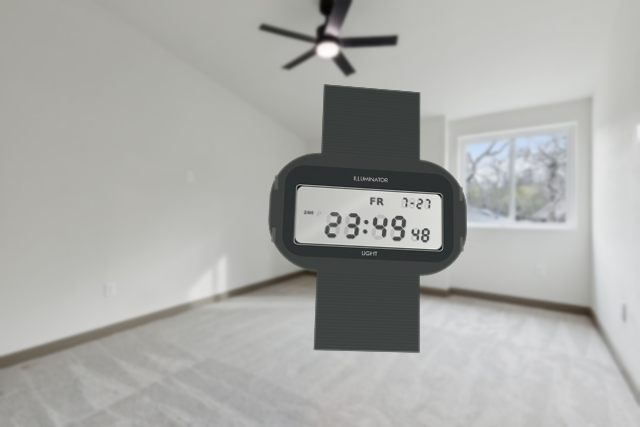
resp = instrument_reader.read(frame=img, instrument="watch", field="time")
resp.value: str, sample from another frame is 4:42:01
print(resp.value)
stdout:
23:49:48
